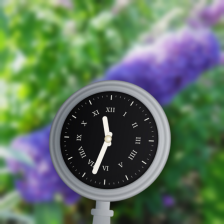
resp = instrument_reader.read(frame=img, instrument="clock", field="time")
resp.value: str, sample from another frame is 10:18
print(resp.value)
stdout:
11:33
